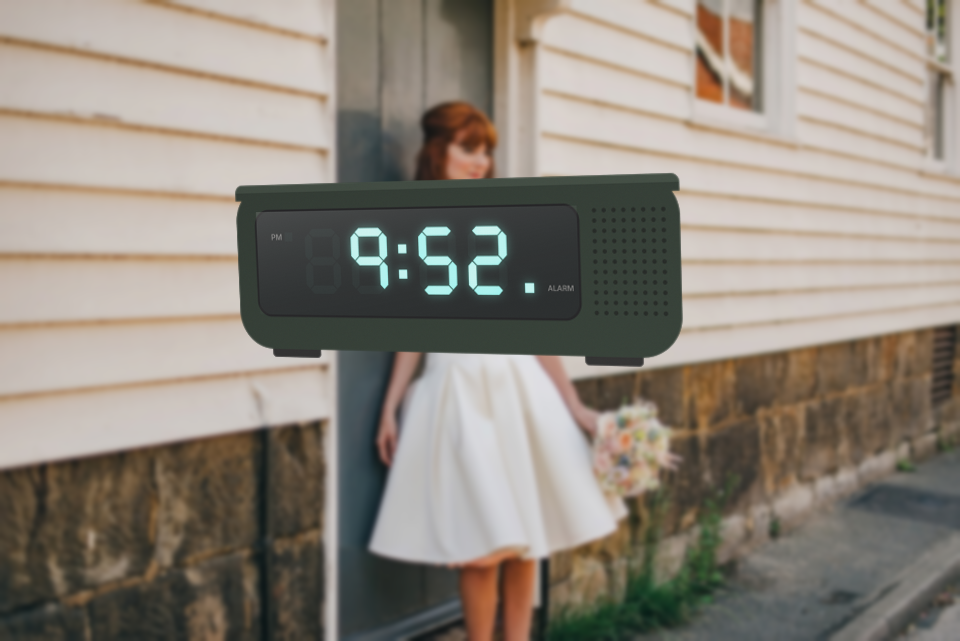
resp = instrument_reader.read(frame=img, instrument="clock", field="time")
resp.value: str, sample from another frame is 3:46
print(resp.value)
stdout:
9:52
